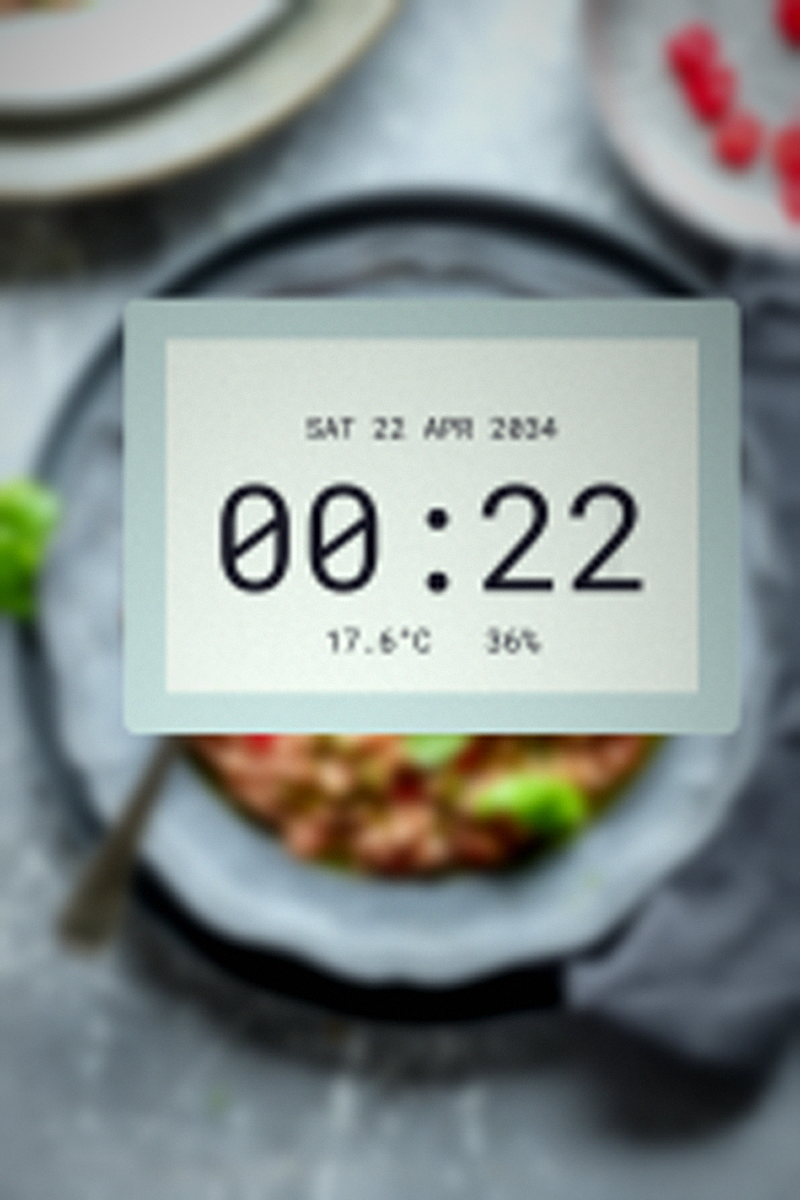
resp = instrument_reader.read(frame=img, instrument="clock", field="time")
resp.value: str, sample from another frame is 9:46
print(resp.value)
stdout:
0:22
